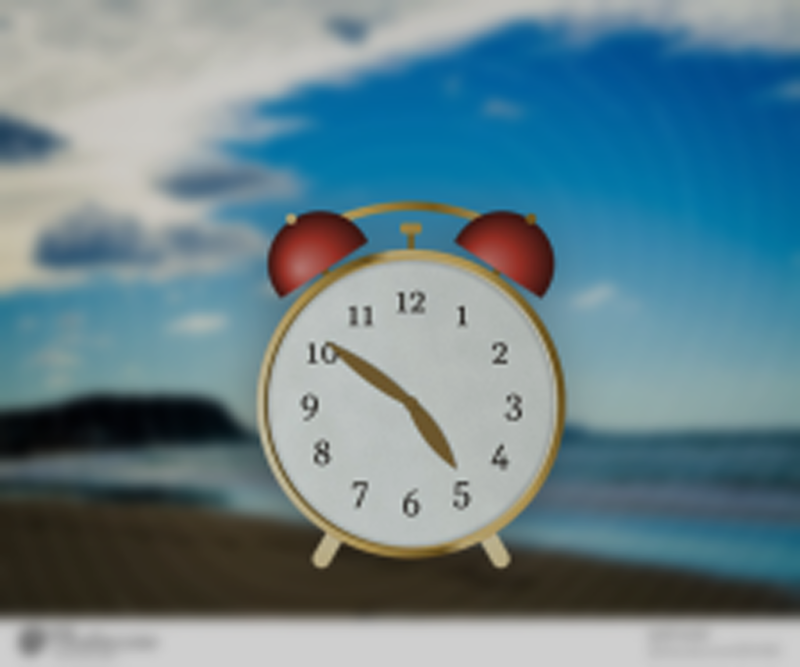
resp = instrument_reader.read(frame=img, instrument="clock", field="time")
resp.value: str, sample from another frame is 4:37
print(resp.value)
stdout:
4:51
